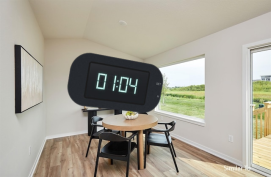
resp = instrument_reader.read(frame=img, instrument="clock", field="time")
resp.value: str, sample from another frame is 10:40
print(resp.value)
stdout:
1:04
